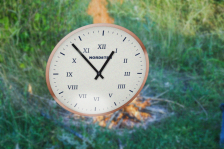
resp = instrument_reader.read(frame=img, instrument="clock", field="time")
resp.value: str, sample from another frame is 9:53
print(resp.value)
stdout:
12:53
